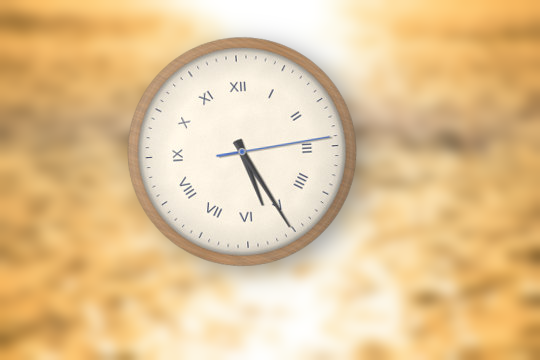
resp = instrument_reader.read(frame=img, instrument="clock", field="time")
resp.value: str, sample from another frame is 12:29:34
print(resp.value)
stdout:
5:25:14
